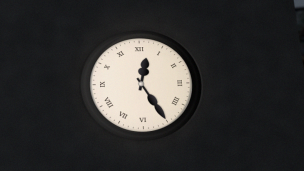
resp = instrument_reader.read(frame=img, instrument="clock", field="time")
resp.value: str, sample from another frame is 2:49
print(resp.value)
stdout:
12:25
